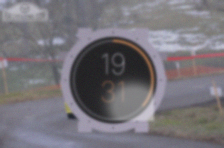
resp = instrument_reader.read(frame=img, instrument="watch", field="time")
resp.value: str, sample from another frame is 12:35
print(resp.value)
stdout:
19:31
